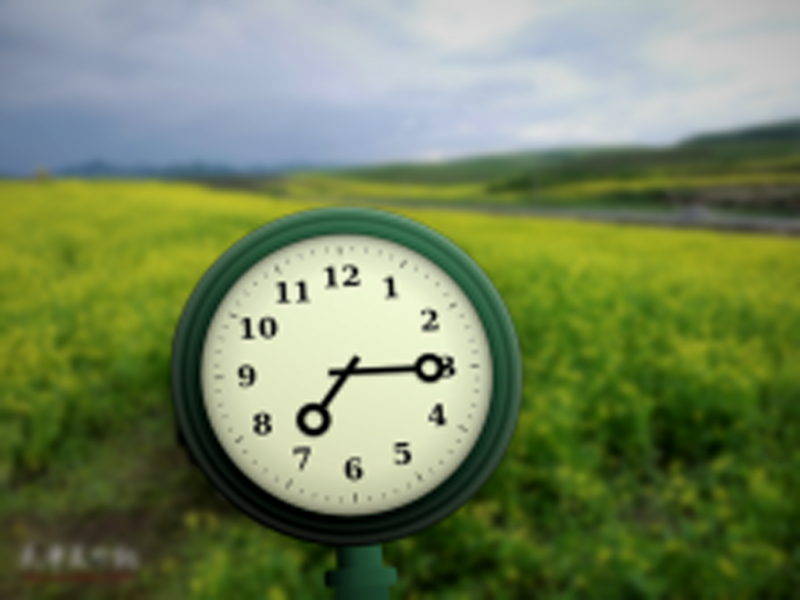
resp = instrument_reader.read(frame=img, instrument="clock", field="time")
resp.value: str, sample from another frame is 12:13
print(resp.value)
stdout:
7:15
